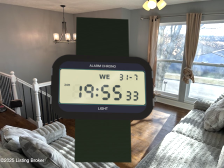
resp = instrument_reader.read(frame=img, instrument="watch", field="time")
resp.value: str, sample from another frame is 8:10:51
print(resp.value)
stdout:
19:55:33
